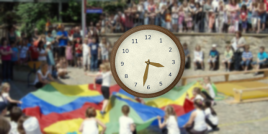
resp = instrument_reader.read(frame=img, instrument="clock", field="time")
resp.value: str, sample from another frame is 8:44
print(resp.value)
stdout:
3:32
